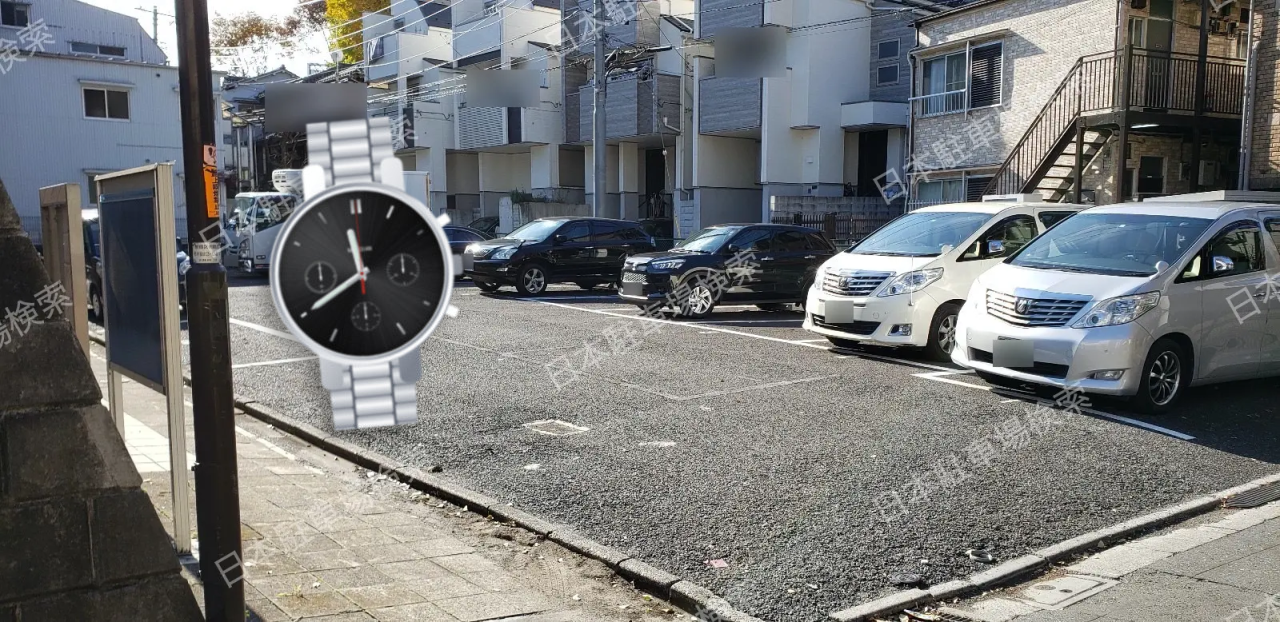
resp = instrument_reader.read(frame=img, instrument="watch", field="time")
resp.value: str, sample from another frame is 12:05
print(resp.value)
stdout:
11:40
